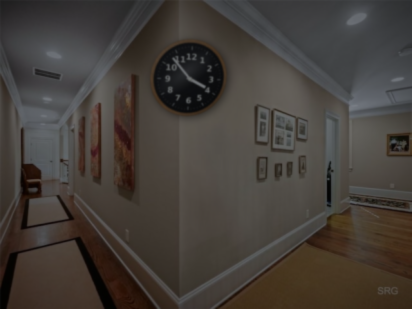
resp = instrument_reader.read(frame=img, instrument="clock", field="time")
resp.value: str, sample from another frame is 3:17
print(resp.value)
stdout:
3:53
